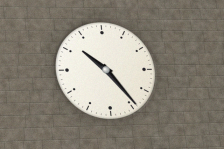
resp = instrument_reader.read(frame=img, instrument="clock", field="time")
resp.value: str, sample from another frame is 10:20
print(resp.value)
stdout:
10:24
